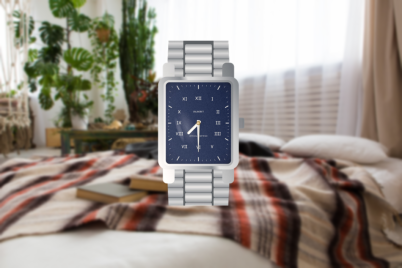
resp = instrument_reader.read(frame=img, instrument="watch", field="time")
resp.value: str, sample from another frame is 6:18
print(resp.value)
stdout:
7:30
